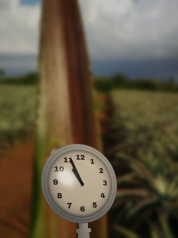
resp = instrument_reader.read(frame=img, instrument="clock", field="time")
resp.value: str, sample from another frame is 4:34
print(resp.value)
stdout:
10:56
